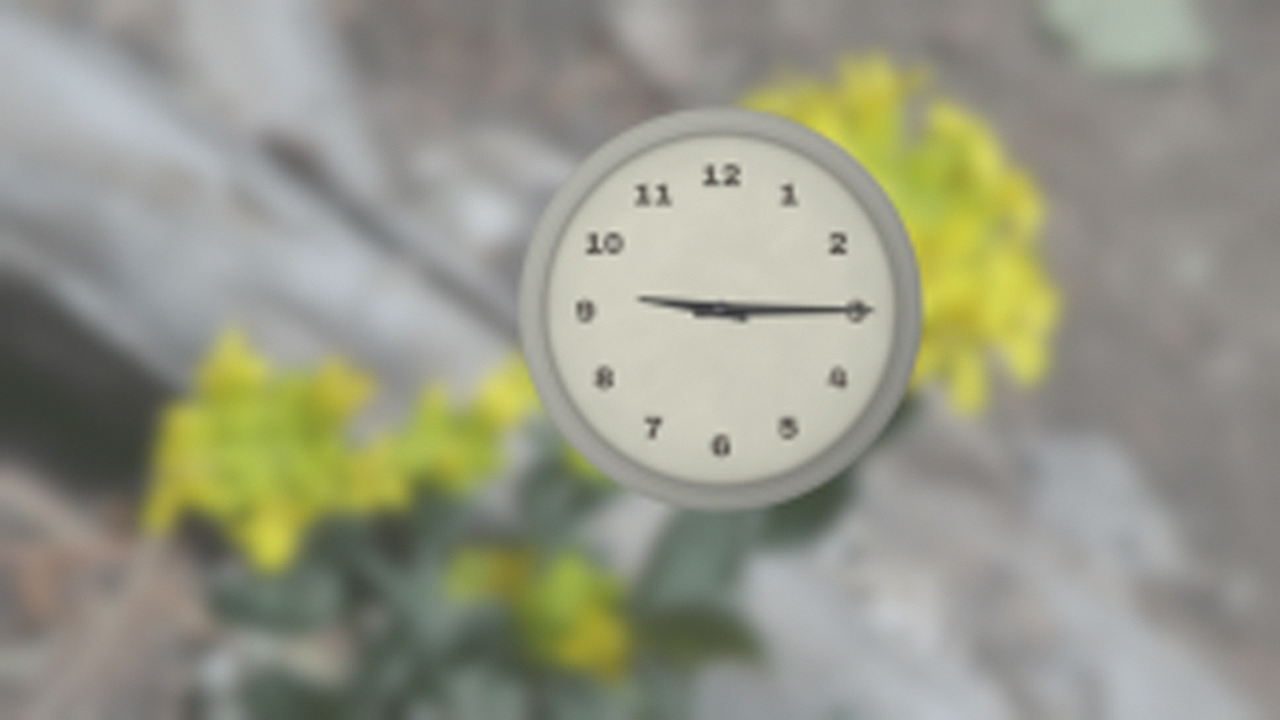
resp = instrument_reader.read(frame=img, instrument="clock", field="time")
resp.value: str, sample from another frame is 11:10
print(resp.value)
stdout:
9:15
